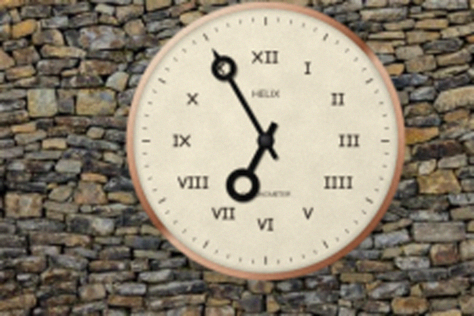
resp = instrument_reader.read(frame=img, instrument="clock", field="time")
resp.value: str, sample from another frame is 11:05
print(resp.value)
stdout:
6:55
